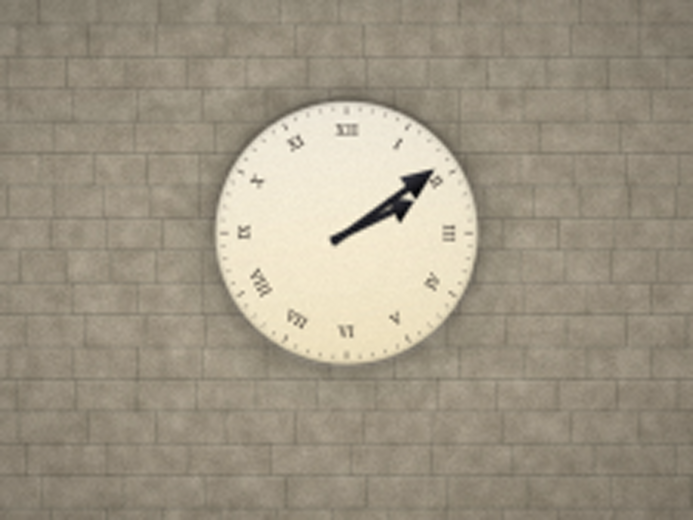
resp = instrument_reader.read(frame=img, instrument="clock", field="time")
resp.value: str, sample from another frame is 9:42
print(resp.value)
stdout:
2:09
